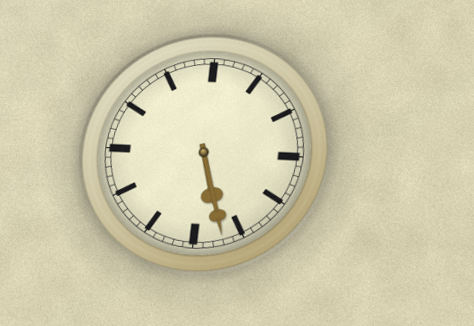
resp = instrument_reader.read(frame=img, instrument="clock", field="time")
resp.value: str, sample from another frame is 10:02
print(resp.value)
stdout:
5:27
